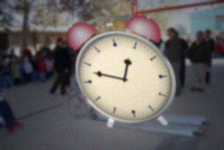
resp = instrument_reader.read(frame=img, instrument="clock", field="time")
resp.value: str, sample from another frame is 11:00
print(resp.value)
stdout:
12:48
